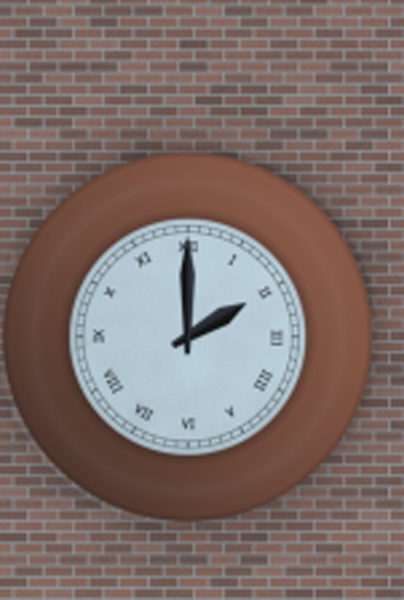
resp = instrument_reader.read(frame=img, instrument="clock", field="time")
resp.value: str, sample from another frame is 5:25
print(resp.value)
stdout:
2:00
